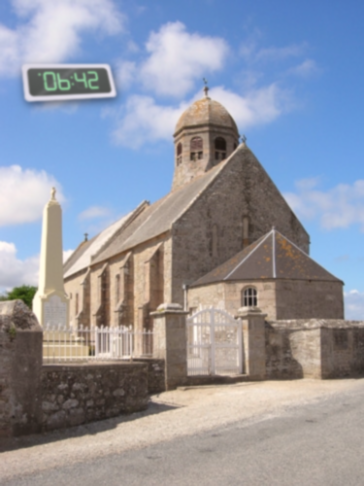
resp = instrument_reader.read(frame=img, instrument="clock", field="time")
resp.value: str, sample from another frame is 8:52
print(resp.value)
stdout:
6:42
